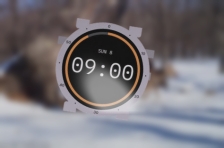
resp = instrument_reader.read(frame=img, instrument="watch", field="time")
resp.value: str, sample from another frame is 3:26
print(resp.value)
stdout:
9:00
